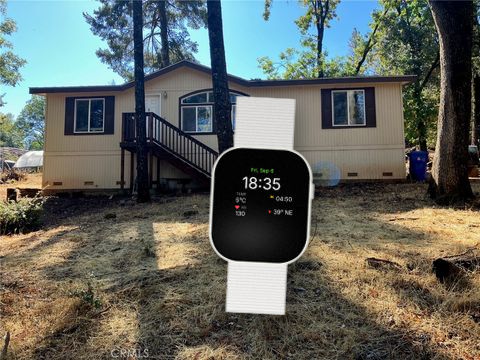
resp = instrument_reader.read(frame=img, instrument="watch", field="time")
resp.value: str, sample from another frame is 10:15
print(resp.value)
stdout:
18:35
